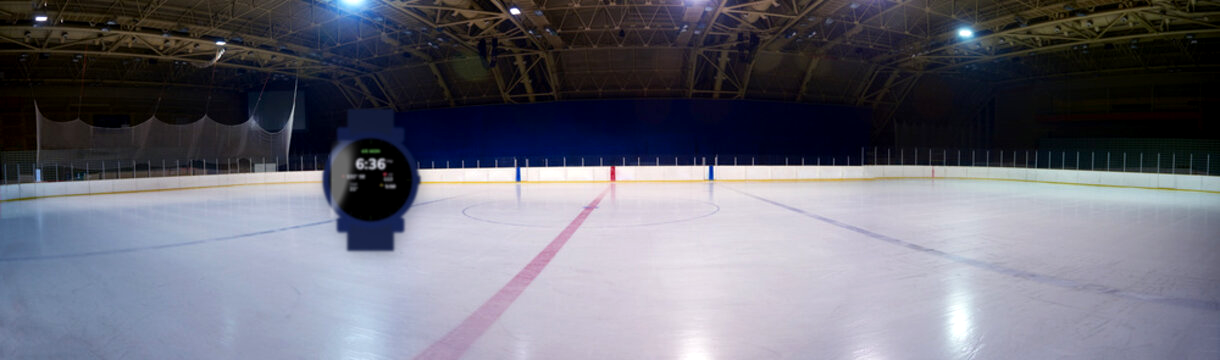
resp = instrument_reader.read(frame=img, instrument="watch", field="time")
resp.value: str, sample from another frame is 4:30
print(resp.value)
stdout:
6:36
